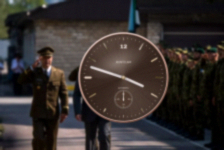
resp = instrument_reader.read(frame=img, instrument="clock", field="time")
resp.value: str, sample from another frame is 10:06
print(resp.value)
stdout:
3:48
